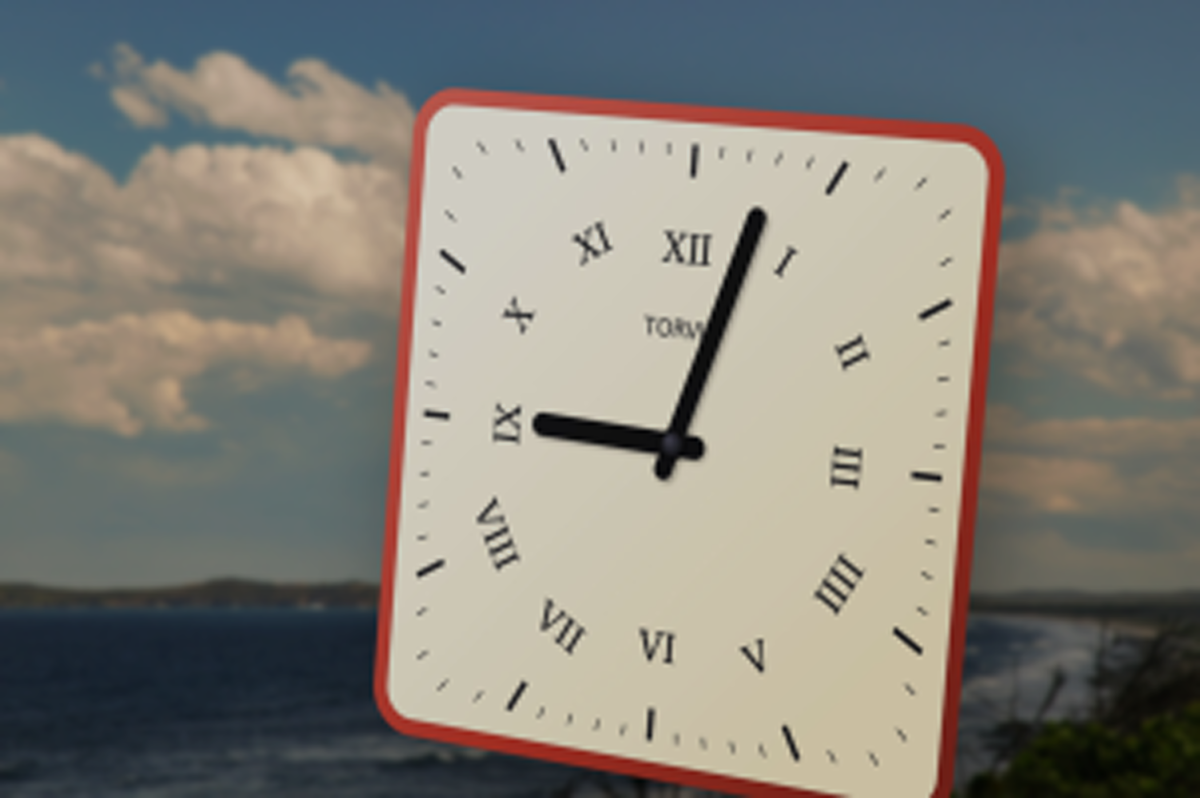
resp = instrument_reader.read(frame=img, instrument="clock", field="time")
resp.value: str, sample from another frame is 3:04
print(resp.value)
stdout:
9:03
